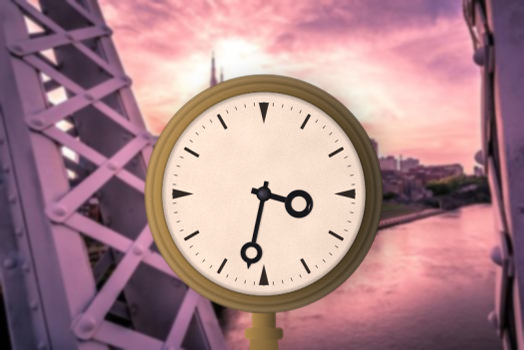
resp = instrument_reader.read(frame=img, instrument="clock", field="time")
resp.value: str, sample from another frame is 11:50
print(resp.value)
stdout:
3:32
